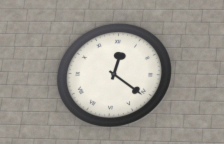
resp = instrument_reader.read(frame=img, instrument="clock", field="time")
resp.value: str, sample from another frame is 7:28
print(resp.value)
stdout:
12:21
